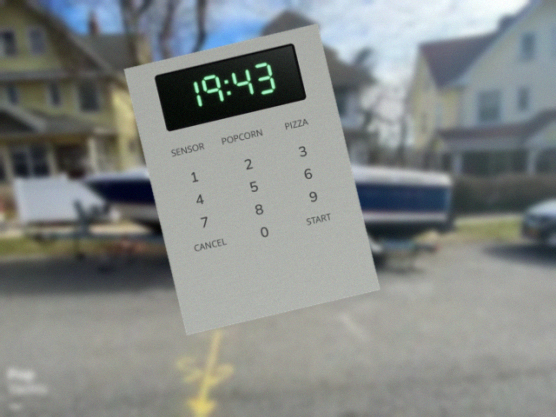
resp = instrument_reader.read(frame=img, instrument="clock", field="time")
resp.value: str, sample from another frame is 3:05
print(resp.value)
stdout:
19:43
